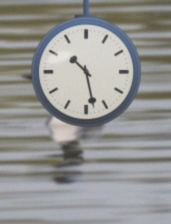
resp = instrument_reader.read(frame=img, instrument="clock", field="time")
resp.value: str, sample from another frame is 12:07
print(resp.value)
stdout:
10:28
